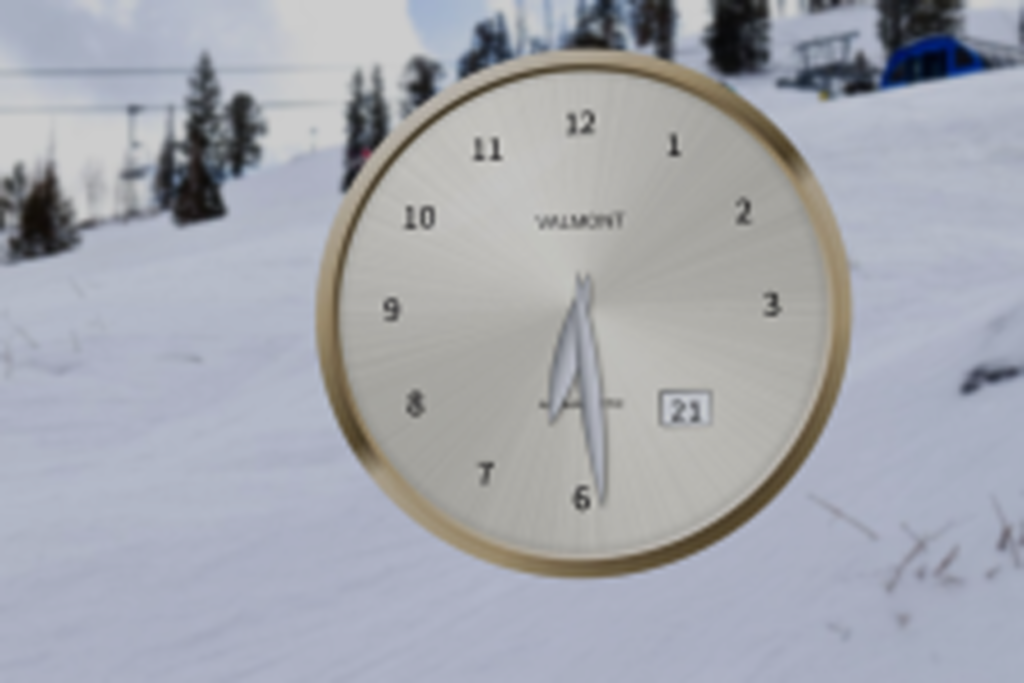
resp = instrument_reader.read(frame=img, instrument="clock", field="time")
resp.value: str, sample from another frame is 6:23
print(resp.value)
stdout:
6:29
